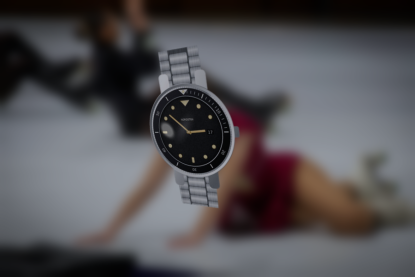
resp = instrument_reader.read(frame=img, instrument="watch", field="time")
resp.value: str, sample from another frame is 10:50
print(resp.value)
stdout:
2:52
